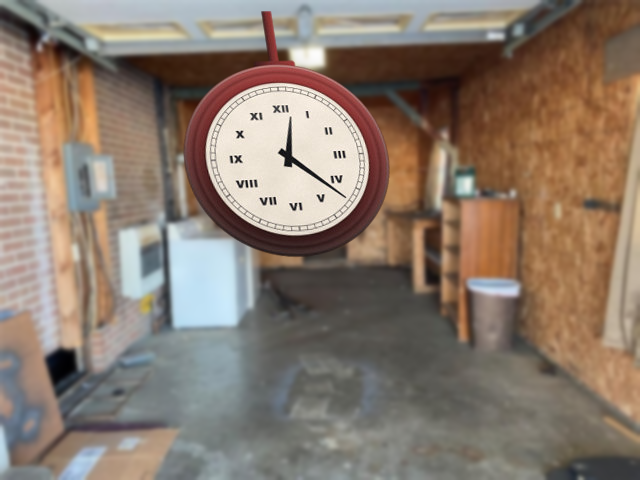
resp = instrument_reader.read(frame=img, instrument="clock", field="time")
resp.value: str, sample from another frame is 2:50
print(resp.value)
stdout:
12:22
